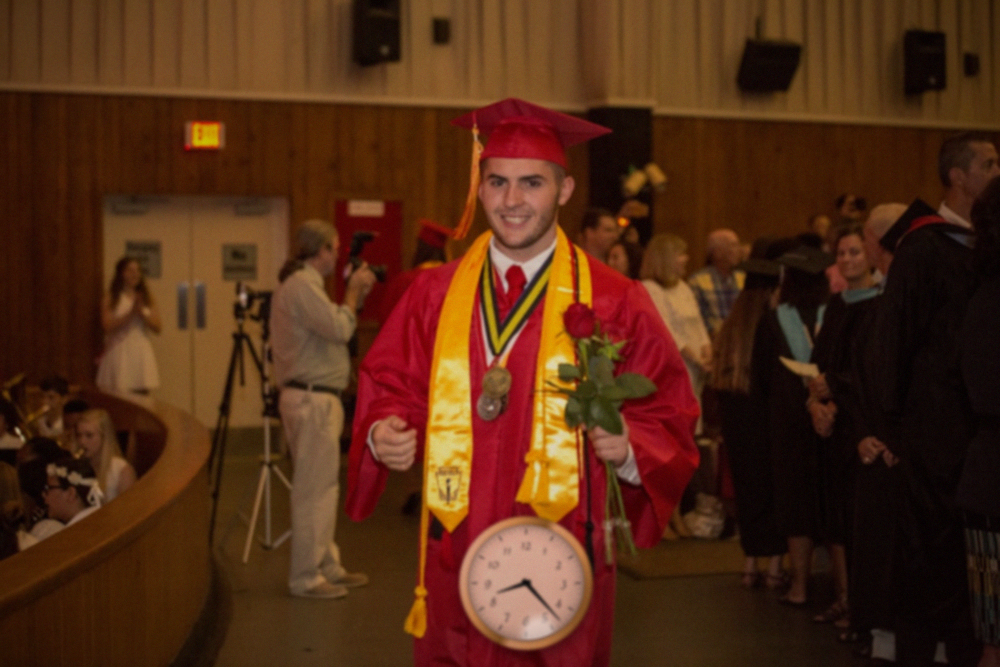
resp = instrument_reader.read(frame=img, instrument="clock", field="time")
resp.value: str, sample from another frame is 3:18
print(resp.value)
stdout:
8:23
